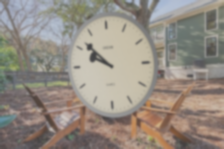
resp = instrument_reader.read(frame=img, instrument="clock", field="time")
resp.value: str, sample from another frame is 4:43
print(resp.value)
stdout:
9:52
